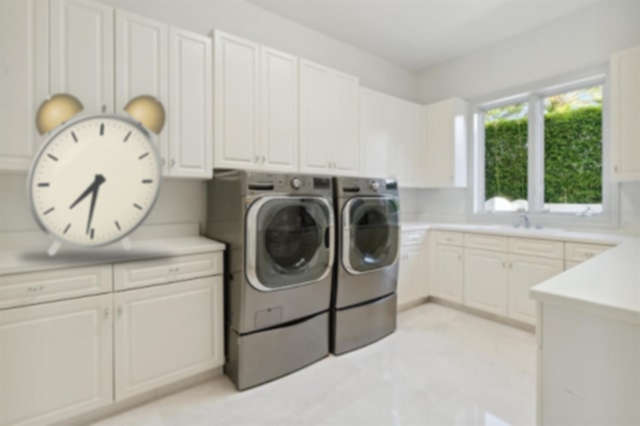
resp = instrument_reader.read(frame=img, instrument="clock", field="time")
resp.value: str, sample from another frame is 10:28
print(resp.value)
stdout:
7:31
